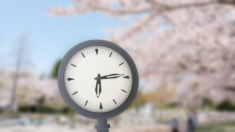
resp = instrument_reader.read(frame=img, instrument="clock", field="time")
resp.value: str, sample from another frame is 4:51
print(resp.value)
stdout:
6:14
